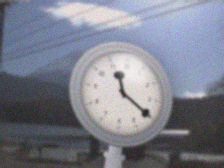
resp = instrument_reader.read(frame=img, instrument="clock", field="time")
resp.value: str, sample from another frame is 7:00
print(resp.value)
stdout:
11:20
